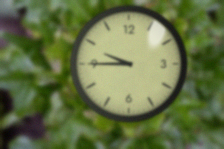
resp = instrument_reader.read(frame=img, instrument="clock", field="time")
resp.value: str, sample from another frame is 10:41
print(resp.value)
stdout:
9:45
